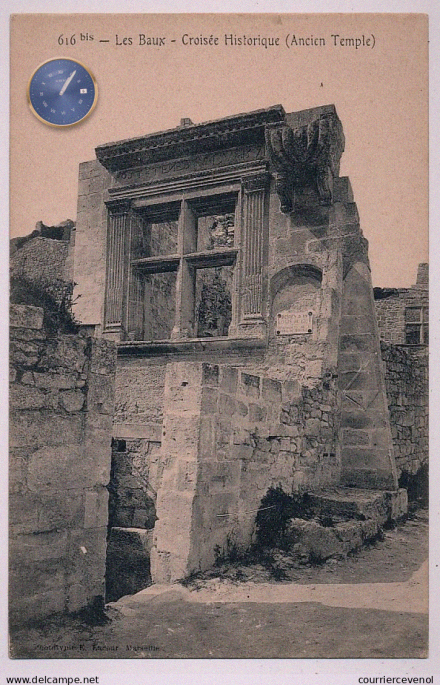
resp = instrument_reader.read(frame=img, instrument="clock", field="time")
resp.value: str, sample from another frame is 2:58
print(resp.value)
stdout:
1:06
